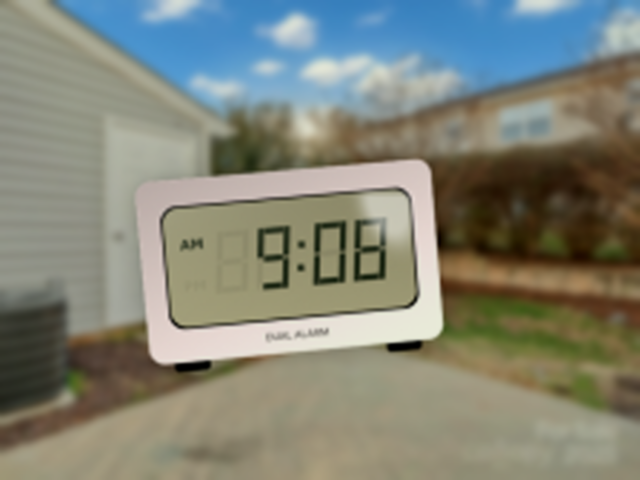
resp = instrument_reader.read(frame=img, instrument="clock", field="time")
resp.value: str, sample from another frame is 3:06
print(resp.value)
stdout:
9:08
